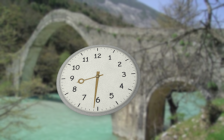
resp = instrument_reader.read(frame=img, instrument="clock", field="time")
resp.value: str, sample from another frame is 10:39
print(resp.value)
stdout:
8:31
